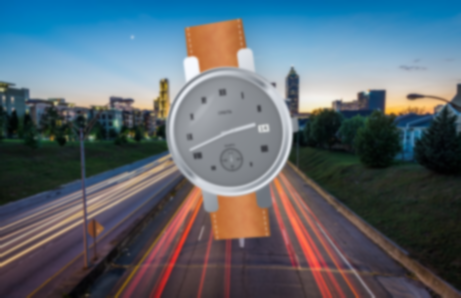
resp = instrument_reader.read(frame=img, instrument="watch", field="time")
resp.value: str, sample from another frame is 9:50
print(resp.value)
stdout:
2:42
